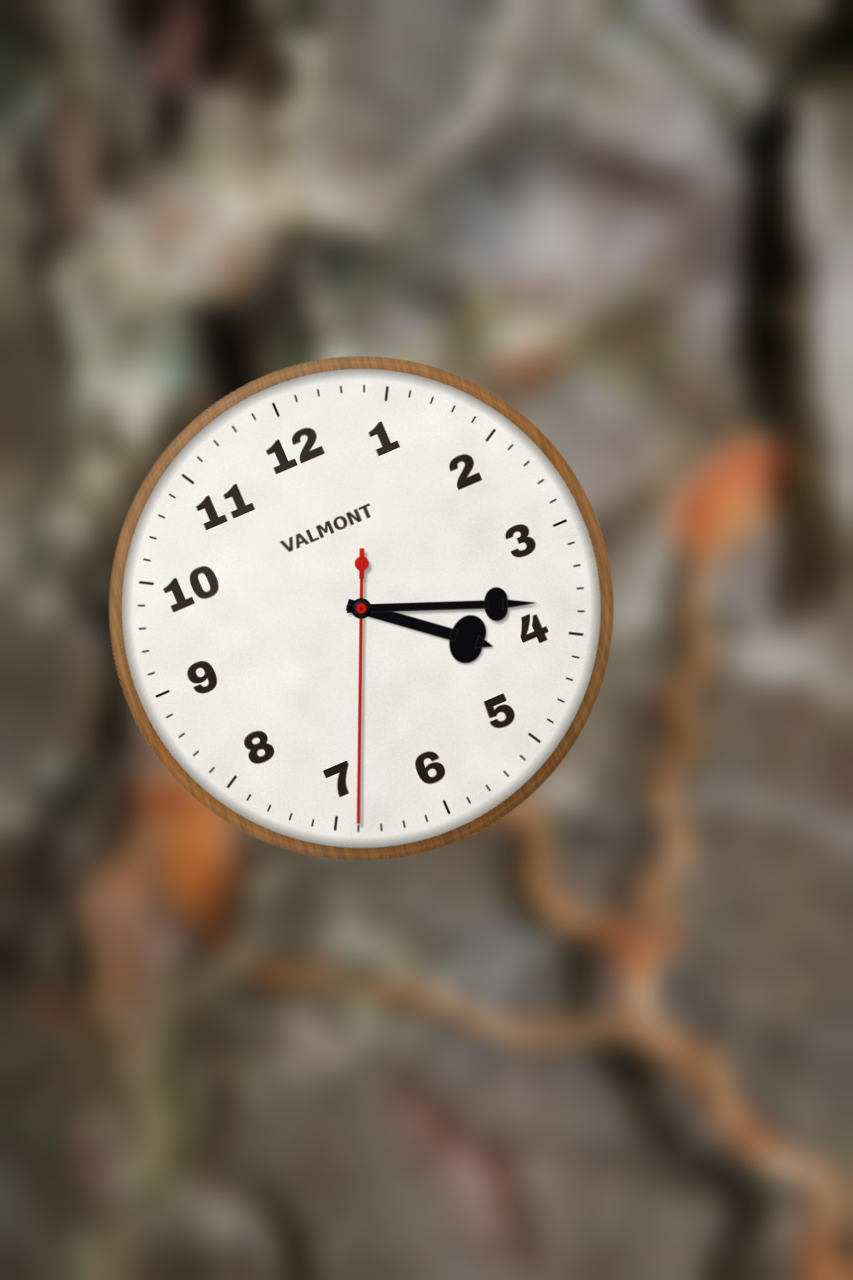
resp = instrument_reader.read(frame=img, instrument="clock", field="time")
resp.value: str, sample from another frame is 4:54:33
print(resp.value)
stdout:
4:18:34
